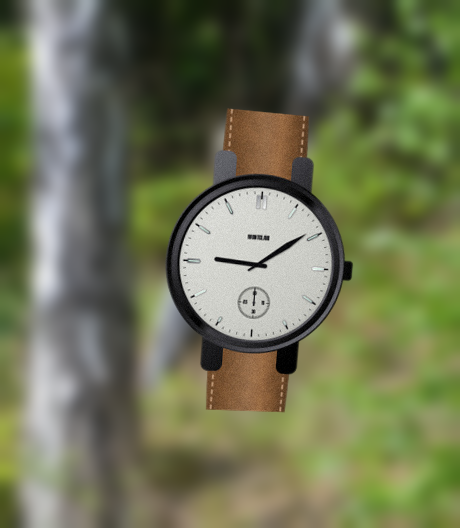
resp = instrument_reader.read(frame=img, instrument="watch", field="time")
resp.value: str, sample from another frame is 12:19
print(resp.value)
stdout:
9:09
